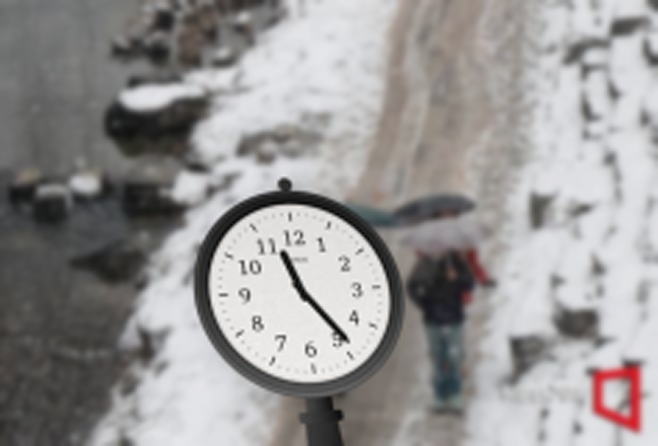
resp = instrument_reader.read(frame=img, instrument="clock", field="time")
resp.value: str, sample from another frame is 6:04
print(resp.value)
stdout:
11:24
